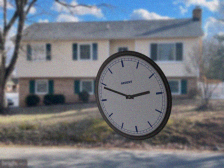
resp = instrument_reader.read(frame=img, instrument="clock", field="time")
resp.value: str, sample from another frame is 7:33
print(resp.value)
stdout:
2:49
